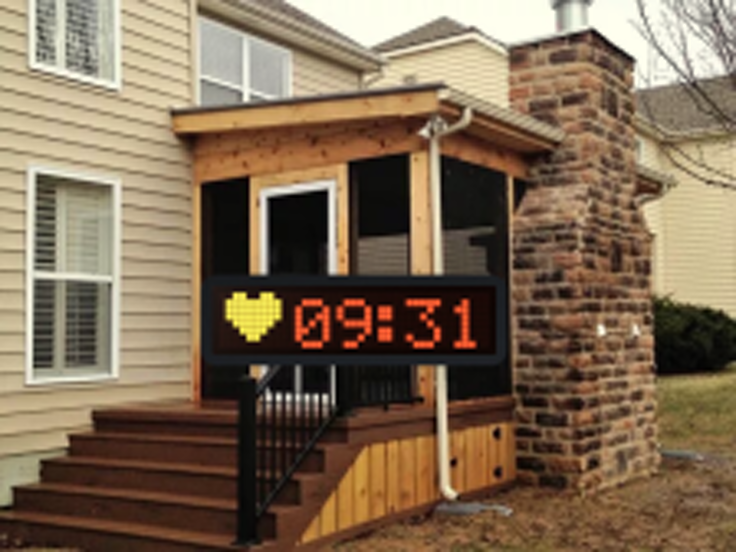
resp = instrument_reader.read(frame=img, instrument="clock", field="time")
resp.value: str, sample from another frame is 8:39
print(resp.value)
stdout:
9:31
